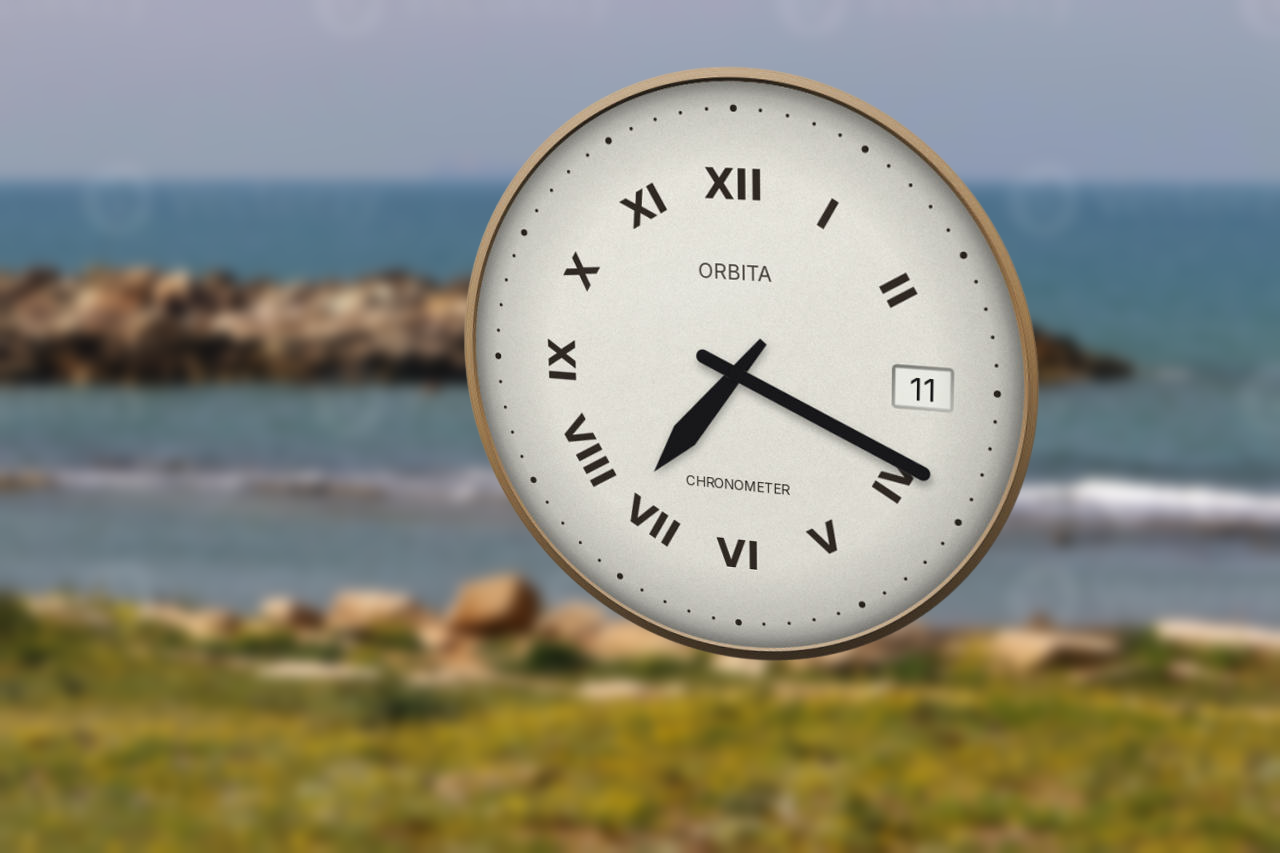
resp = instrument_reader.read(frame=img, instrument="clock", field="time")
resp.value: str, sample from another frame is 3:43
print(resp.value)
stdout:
7:19
